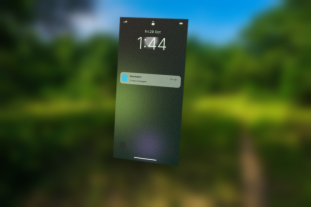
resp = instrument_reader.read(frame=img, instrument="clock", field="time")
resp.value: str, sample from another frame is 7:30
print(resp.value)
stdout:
1:44
